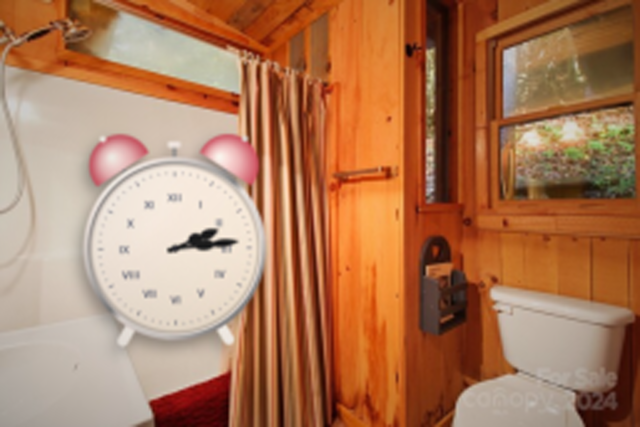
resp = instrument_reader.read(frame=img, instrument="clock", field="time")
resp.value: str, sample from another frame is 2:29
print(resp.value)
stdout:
2:14
